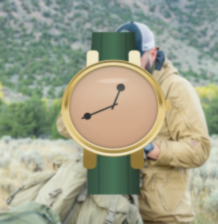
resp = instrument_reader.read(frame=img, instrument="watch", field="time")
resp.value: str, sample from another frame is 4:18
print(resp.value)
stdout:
12:41
